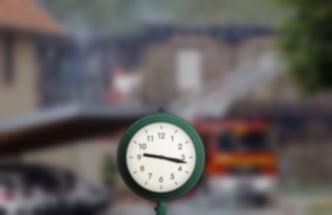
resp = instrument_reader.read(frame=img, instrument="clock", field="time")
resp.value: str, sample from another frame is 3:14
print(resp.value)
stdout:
9:17
